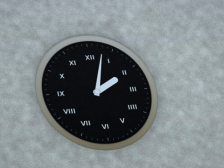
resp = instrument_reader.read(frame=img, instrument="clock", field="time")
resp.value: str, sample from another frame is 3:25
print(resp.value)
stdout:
2:03
